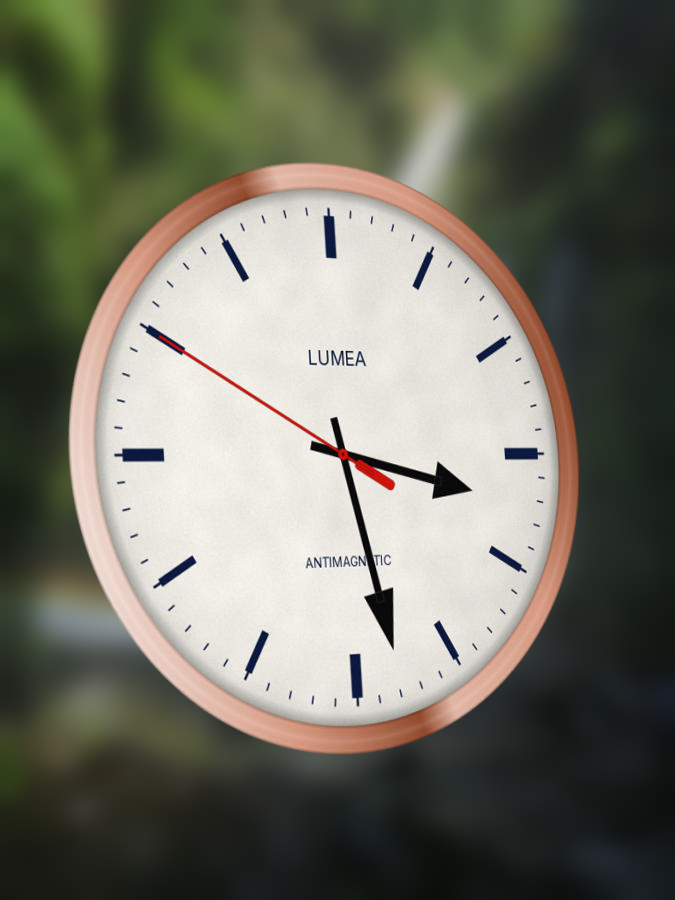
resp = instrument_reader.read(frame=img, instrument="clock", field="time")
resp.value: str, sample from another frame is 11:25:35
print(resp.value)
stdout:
3:27:50
